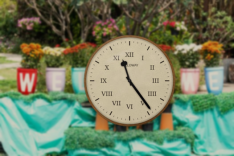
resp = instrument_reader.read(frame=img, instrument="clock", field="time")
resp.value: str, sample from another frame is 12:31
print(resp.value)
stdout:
11:24
